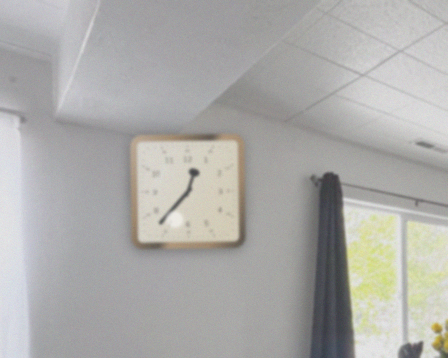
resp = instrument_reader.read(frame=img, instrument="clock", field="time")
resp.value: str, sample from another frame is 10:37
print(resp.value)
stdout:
12:37
